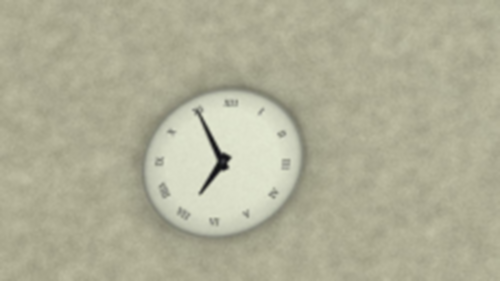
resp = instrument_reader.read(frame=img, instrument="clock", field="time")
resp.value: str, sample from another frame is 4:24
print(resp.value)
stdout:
6:55
